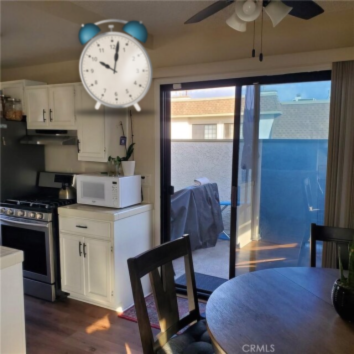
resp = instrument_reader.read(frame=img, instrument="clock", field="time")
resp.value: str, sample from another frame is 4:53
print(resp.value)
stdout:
10:02
